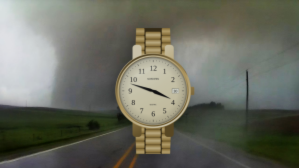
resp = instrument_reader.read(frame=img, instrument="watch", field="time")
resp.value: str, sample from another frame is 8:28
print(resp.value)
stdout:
3:48
